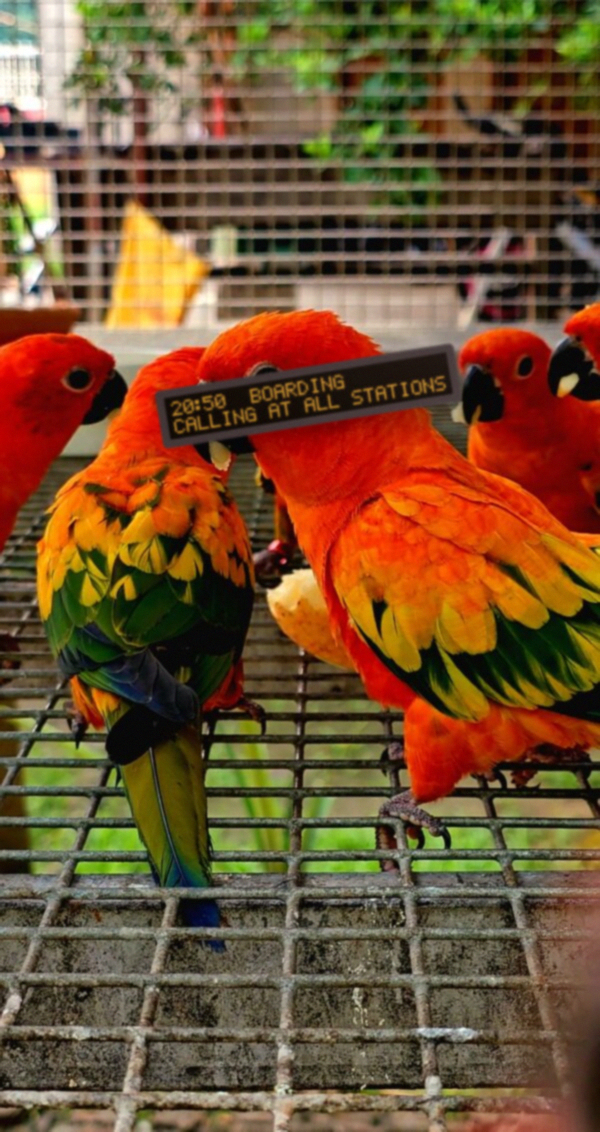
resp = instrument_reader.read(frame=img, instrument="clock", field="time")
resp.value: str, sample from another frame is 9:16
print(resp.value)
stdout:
20:50
